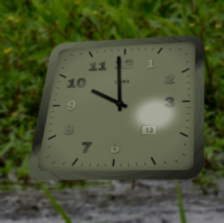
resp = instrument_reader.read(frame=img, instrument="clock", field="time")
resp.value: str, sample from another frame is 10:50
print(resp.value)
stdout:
9:59
